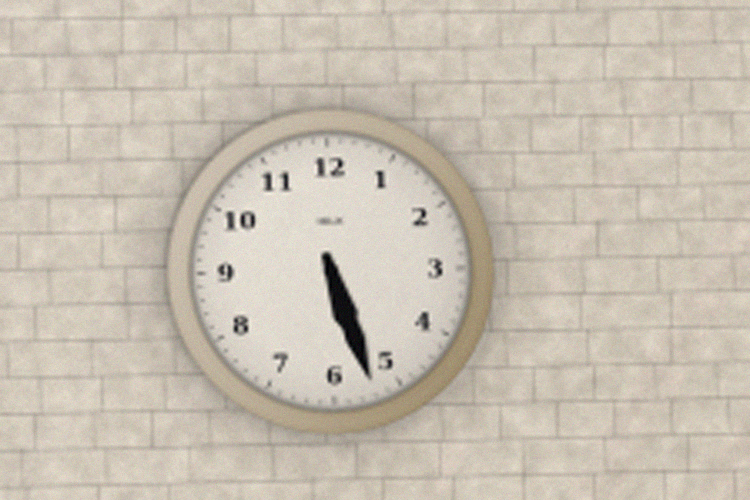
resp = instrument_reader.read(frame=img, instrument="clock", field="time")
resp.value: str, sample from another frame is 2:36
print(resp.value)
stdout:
5:27
